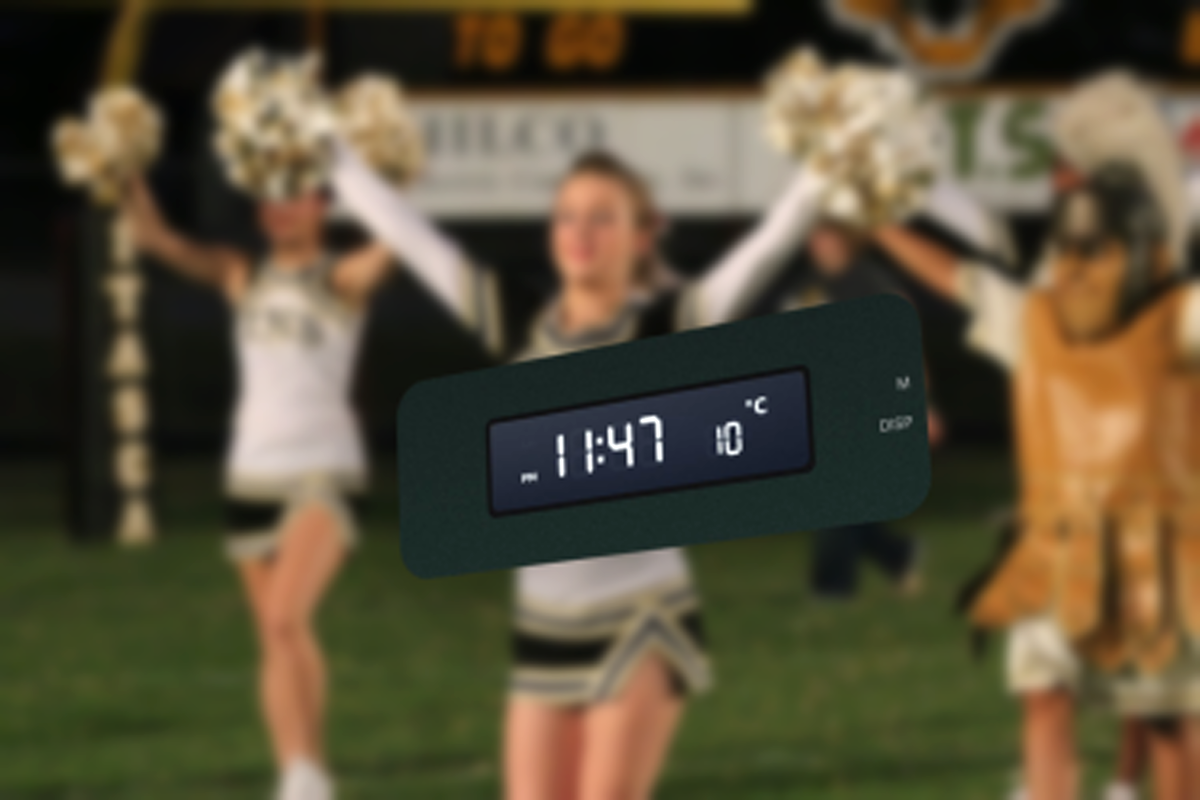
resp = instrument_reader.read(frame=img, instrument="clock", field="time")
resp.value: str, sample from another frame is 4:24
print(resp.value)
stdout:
11:47
